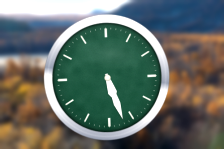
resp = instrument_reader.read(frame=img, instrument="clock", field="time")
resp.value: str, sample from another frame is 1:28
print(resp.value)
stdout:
5:27
